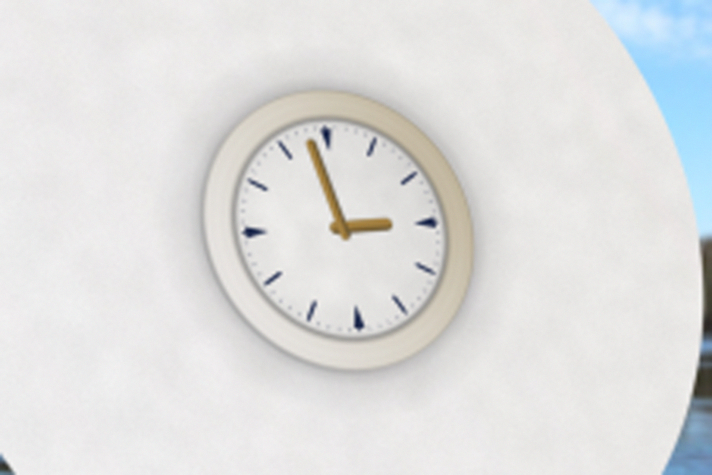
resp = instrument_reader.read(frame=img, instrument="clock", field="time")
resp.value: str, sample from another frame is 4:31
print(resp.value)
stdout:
2:58
